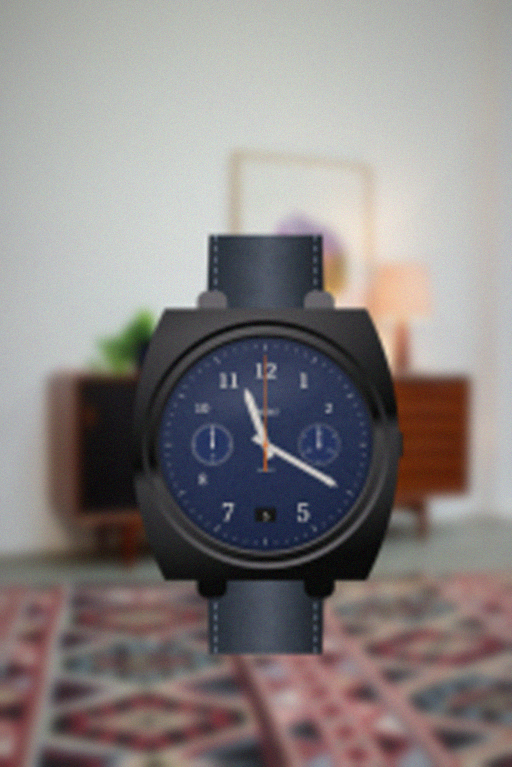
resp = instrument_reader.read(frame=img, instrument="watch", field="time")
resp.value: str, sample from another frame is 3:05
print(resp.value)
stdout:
11:20
